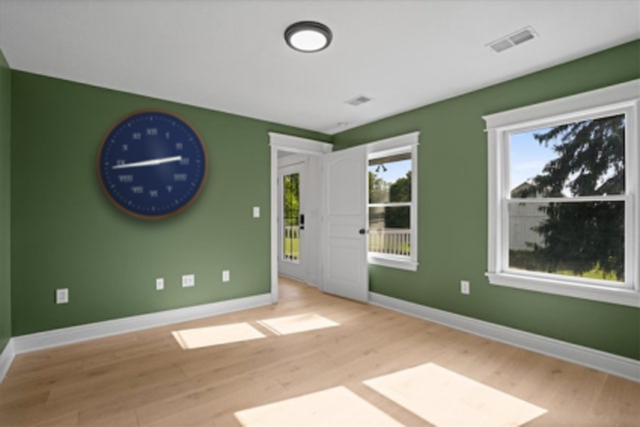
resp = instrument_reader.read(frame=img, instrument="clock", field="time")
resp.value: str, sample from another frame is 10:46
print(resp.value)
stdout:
2:44
